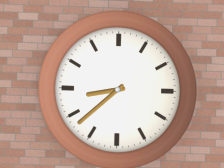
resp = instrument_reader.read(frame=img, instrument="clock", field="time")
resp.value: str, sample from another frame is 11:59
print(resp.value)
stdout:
8:38
